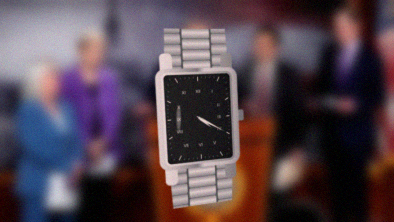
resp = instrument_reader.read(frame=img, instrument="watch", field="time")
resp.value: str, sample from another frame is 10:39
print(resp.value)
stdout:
4:20
